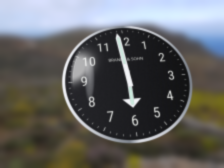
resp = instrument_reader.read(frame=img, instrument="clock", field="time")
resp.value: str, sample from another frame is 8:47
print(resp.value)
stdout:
5:59
